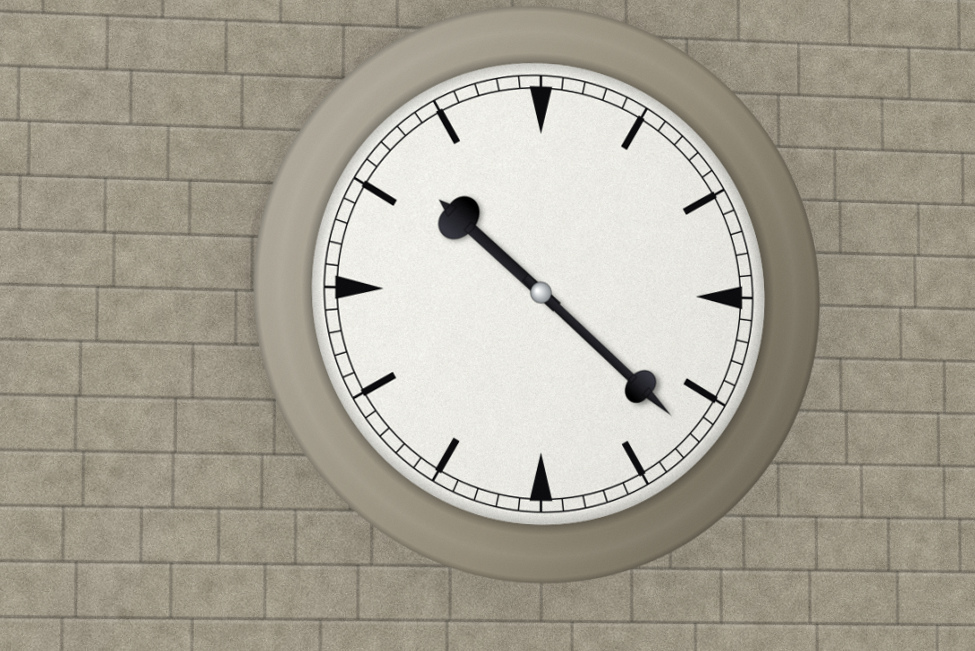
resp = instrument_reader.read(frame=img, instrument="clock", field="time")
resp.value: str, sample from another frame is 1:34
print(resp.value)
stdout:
10:22
